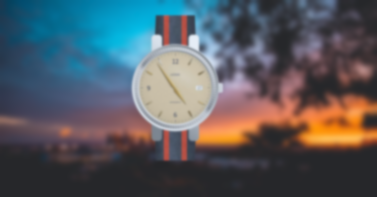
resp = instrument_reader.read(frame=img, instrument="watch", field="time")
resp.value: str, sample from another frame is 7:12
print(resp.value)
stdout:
4:54
